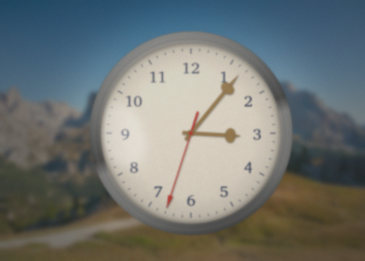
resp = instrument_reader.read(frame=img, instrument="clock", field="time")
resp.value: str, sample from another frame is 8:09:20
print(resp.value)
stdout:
3:06:33
